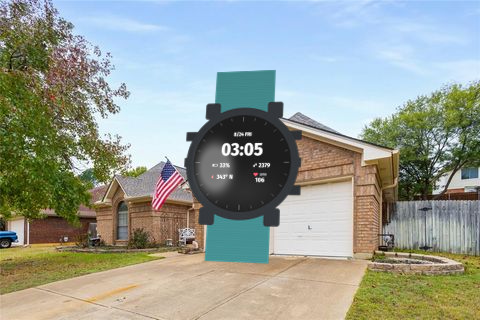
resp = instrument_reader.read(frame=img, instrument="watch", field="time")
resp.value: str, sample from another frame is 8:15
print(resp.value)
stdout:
3:05
